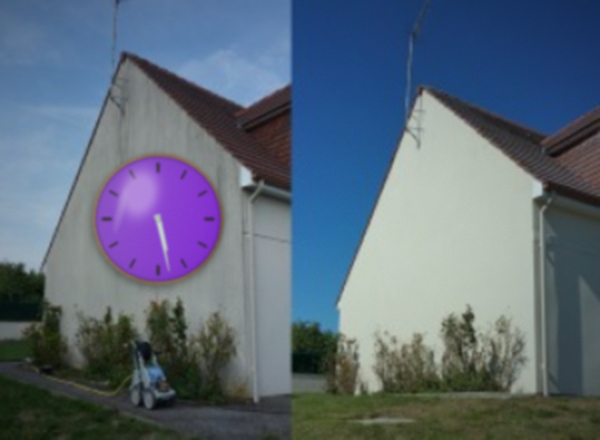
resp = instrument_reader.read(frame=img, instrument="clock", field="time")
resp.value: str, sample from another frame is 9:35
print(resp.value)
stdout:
5:28
